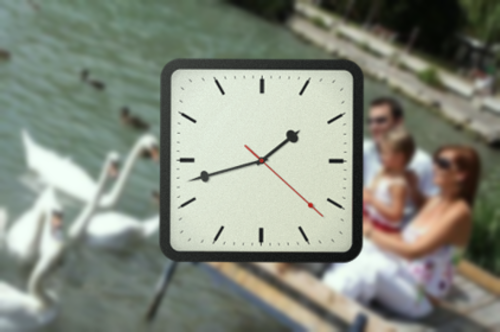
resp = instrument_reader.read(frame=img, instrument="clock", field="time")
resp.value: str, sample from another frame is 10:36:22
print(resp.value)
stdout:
1:42:22
